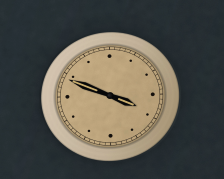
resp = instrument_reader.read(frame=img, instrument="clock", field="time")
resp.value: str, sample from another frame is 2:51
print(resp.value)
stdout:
3:49
